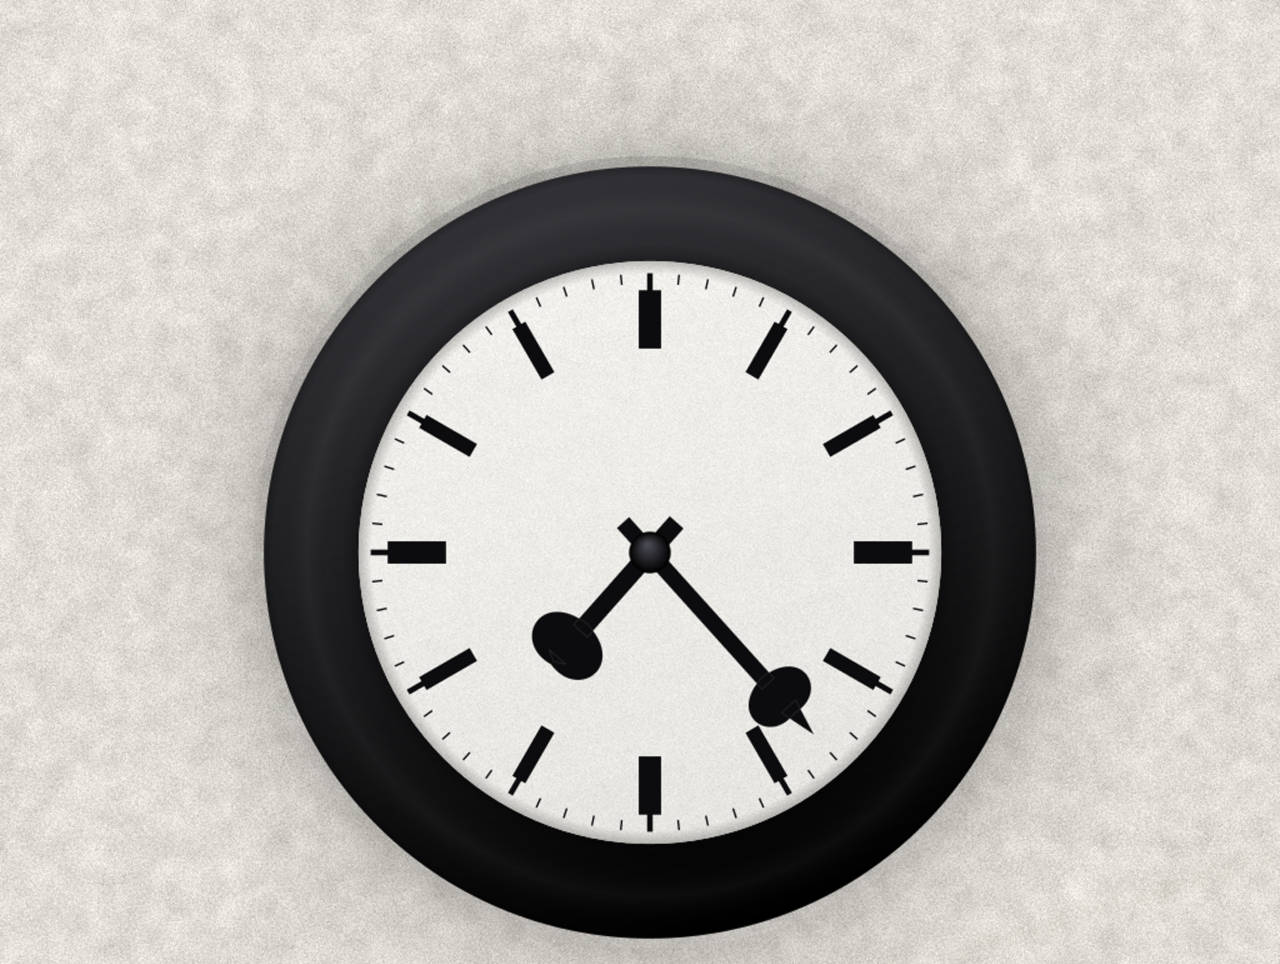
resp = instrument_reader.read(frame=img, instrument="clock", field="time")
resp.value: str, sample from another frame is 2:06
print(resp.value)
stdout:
7:23
